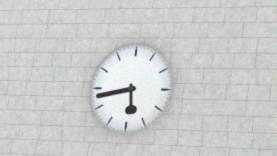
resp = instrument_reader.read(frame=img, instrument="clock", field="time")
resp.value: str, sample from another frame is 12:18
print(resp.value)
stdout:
5:43
